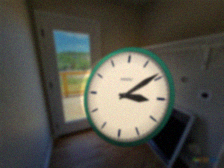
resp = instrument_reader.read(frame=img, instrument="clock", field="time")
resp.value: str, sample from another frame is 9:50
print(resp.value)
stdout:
3:09
